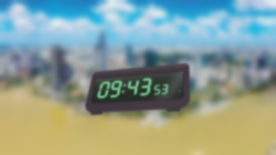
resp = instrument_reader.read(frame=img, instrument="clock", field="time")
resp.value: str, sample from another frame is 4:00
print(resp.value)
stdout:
9:43
